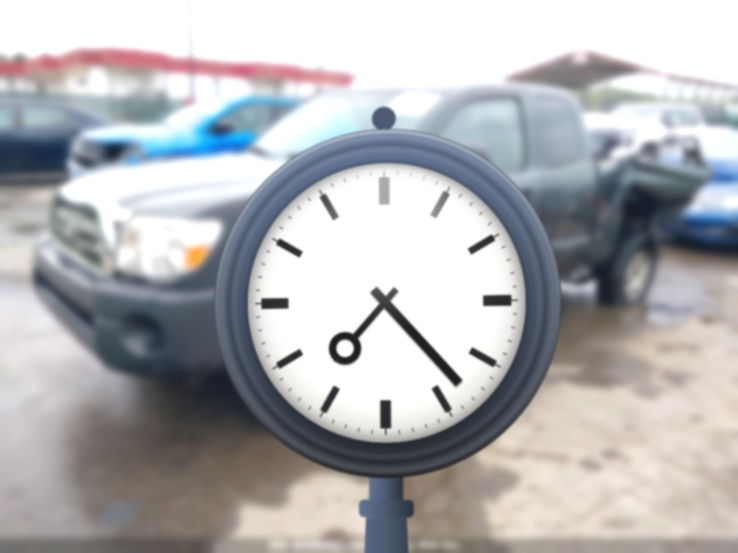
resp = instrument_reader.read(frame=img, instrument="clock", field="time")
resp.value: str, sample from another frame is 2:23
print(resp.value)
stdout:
7:23
